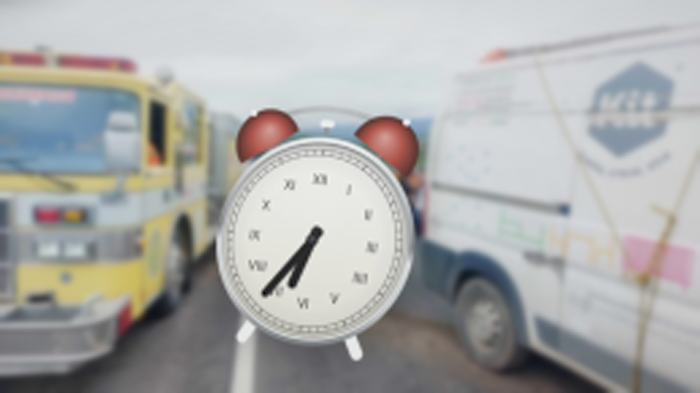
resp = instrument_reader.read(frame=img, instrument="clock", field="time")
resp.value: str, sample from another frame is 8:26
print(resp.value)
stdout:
6:36
